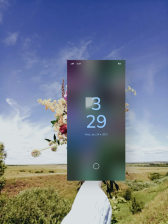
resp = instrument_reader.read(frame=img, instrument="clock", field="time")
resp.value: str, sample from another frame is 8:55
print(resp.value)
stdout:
3:29
